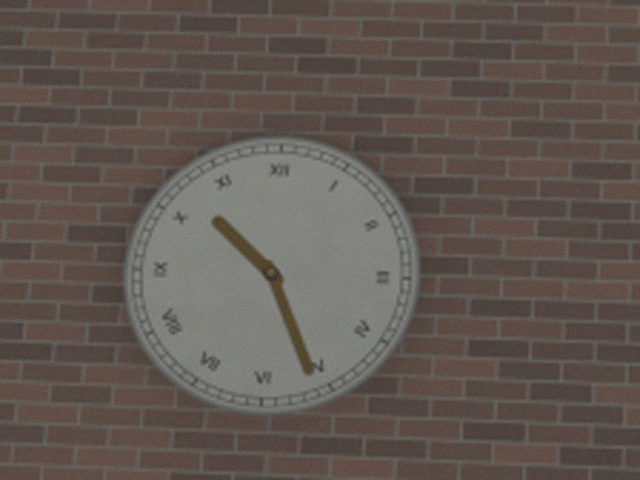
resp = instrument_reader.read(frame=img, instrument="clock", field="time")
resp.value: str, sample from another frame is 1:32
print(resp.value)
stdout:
10:26
